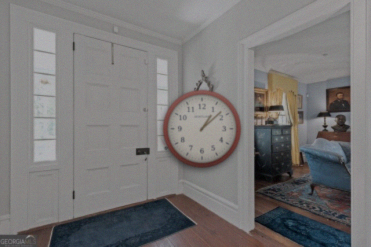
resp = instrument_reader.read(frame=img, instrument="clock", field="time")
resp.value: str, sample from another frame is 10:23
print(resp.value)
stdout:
1:08
